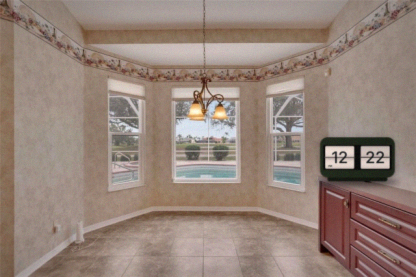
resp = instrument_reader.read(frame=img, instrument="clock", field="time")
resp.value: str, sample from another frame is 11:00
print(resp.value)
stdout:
12:22
